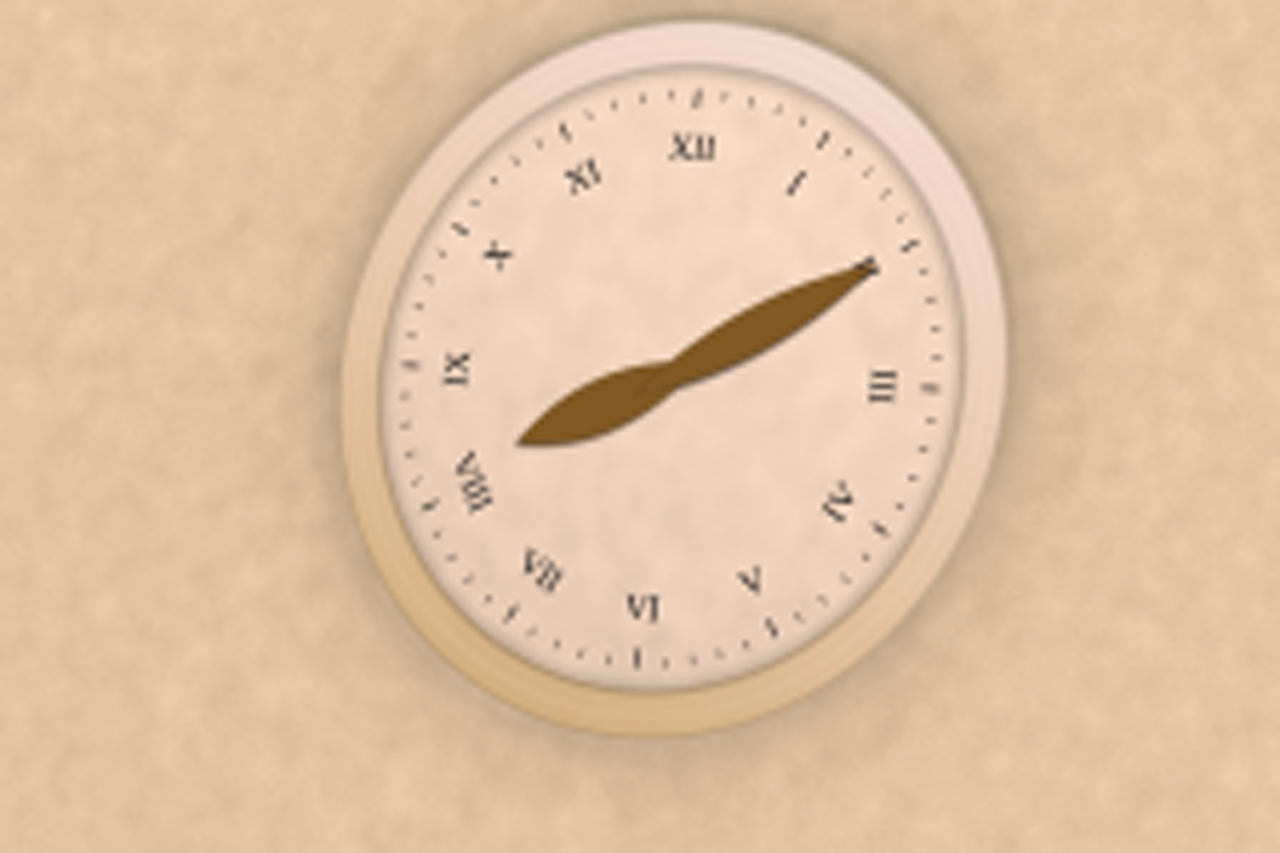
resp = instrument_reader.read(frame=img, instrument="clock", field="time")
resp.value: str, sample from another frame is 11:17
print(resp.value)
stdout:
8:10
